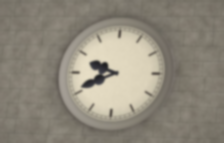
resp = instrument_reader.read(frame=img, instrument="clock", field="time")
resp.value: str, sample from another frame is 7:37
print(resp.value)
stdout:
9:41
